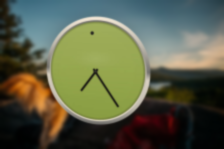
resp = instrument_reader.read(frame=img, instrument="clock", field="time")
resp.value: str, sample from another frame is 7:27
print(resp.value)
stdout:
7:25
